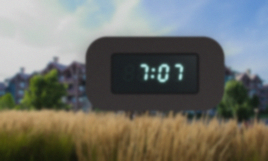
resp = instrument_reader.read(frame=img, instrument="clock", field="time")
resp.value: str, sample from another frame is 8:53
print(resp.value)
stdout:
7:07
